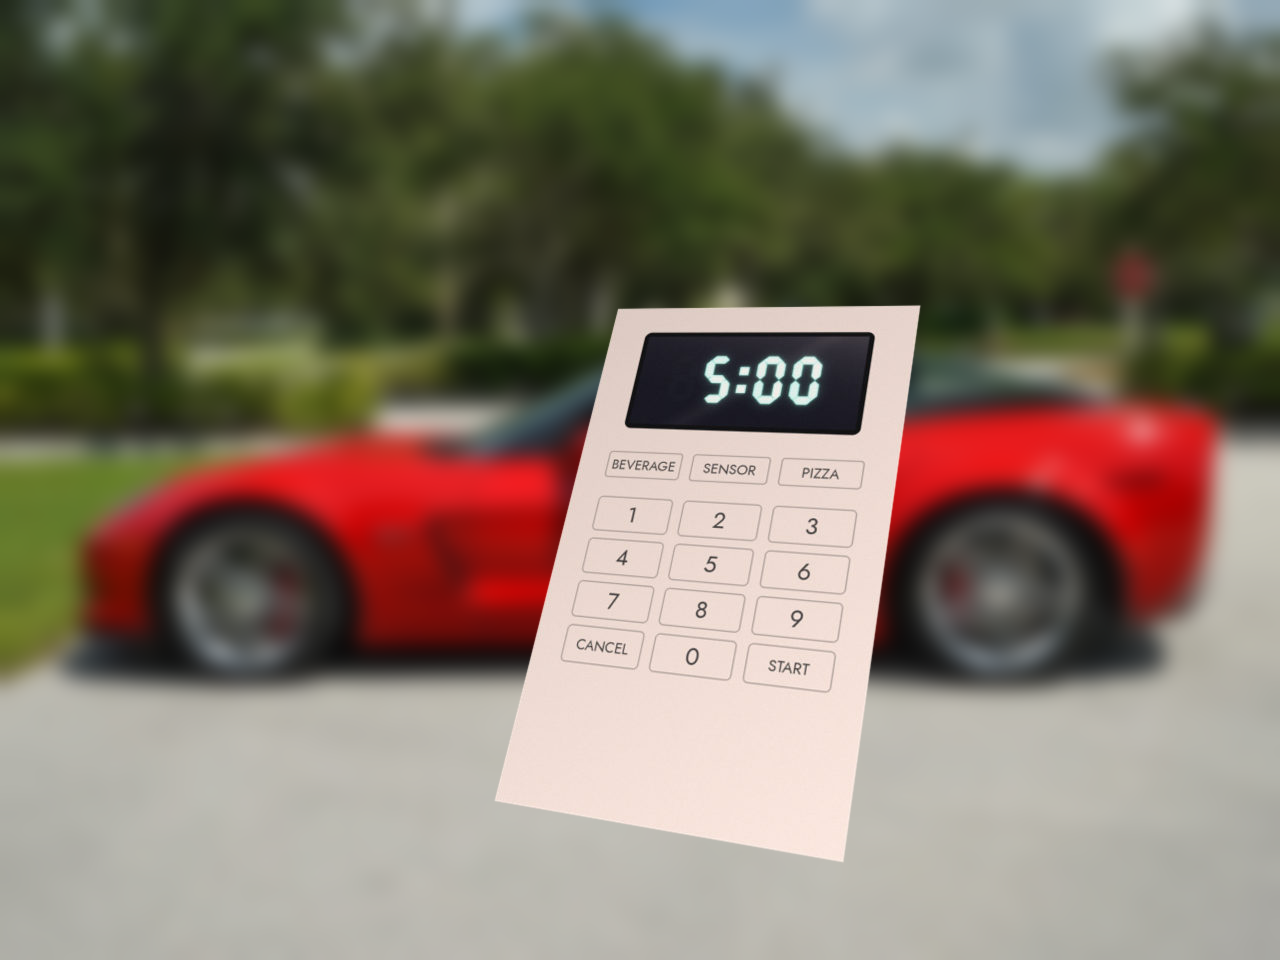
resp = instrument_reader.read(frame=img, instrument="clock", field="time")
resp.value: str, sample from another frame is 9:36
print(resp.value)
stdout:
5:00
